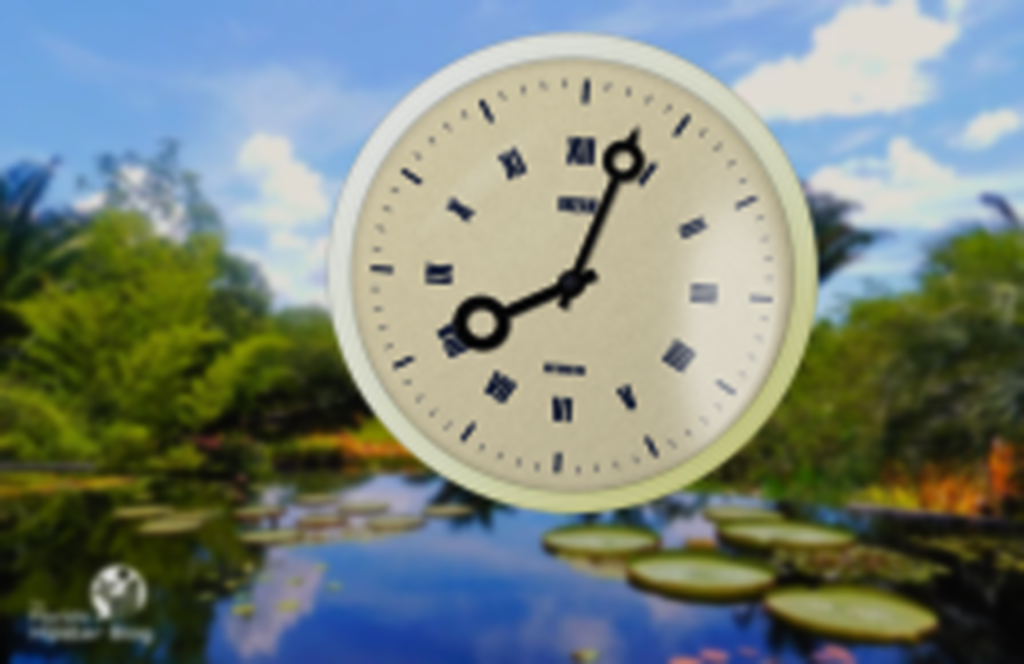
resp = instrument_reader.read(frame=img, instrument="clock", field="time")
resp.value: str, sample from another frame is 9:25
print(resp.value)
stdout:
8:03
